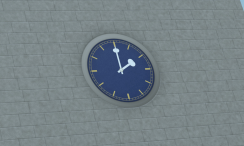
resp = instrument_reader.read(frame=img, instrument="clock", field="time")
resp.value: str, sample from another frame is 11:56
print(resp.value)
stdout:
2:00
